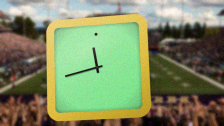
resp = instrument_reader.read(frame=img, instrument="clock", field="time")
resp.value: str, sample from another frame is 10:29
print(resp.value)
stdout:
11:43
